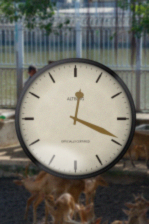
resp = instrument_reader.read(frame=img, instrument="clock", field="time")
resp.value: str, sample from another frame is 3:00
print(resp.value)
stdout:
12:19
